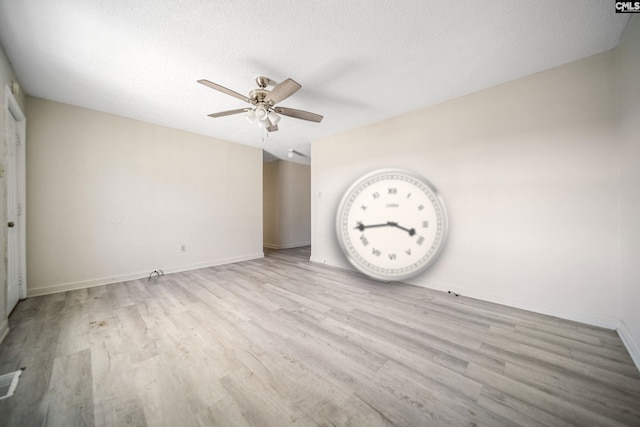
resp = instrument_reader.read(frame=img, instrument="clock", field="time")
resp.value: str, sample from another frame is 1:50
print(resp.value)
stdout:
3:44
